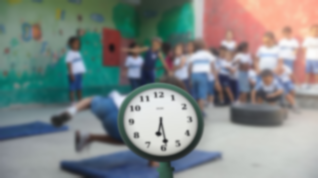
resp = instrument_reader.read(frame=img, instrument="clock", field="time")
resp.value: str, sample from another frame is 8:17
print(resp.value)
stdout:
6:29
